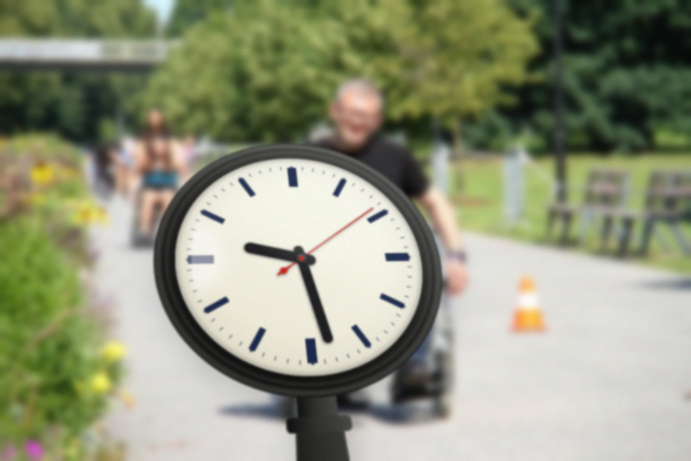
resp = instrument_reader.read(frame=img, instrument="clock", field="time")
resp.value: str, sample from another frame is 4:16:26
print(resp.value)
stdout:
9:28:09
